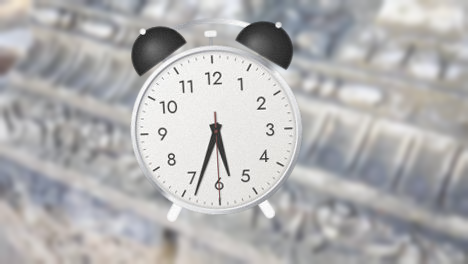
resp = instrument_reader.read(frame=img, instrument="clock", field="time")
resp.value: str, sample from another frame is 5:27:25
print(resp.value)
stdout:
5:33:30
